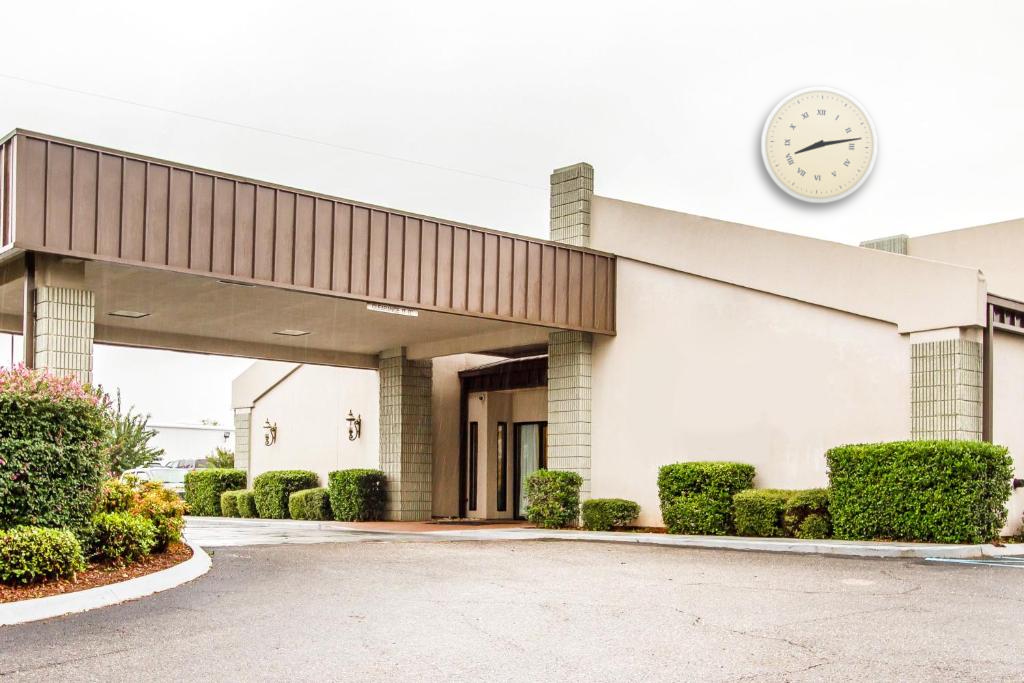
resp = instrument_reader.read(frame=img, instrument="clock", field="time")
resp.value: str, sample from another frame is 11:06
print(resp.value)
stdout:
8:13
